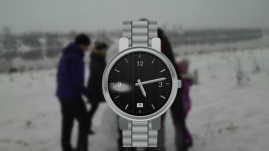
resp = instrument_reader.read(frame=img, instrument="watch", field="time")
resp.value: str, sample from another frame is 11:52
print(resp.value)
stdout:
5:13
